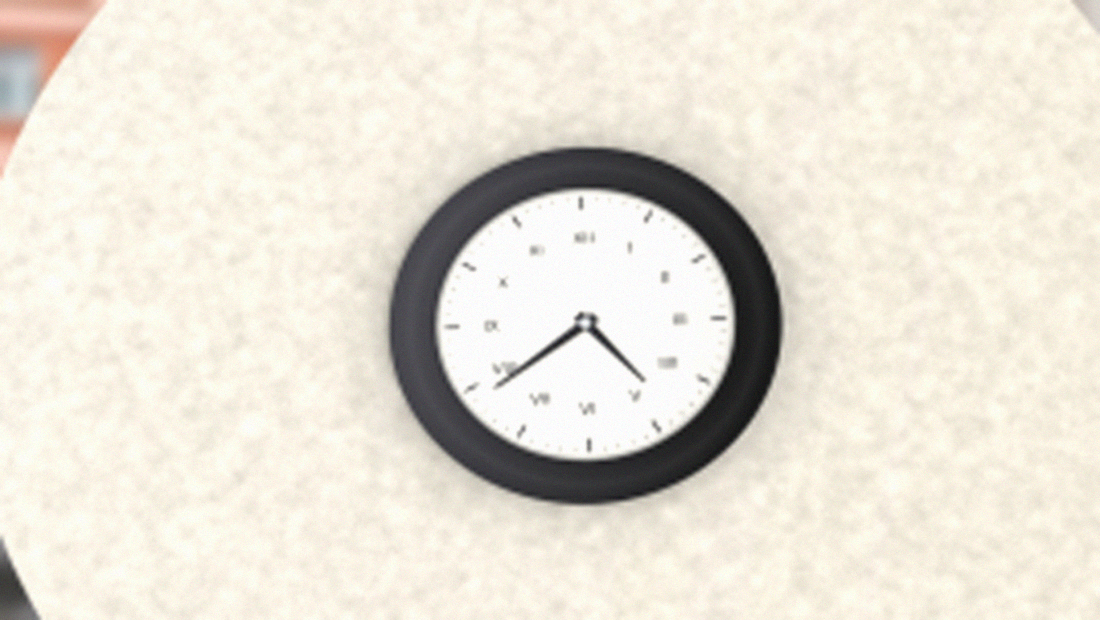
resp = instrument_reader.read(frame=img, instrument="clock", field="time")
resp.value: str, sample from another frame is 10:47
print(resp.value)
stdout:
4:39
